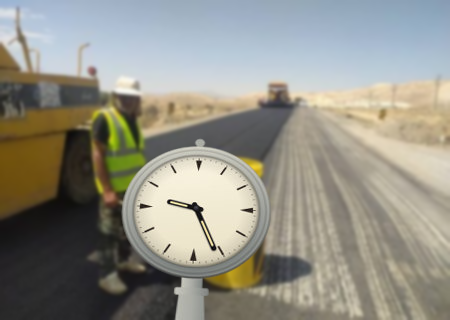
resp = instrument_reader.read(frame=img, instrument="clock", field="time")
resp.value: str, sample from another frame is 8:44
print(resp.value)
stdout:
9:26
